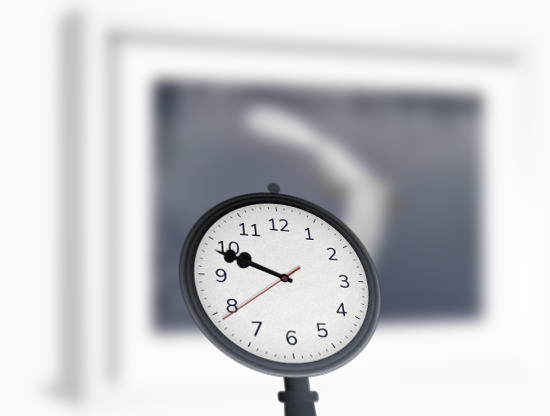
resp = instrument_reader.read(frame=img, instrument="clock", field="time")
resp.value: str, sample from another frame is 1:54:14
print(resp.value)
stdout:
9:48:39
